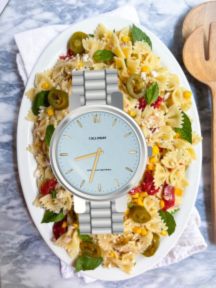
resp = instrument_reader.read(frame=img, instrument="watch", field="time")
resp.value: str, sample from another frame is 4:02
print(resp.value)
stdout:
8:33
